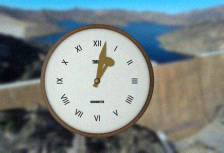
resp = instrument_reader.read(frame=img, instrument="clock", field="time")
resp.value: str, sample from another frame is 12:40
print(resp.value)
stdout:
1:02
